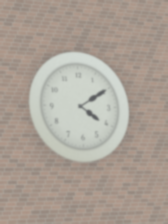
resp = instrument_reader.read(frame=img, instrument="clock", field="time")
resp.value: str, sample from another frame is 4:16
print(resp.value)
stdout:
4:10
